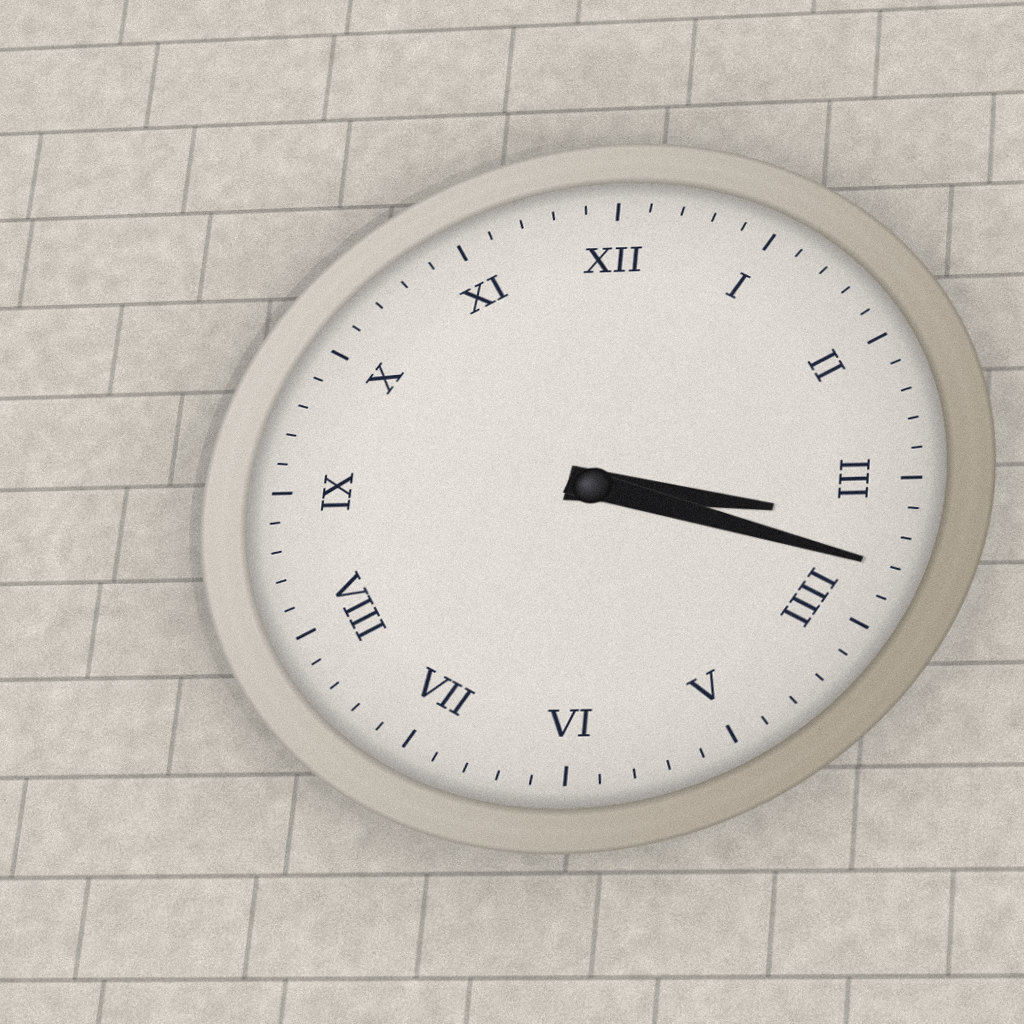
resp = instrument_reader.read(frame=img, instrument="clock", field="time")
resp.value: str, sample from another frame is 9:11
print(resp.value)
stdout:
3:18
